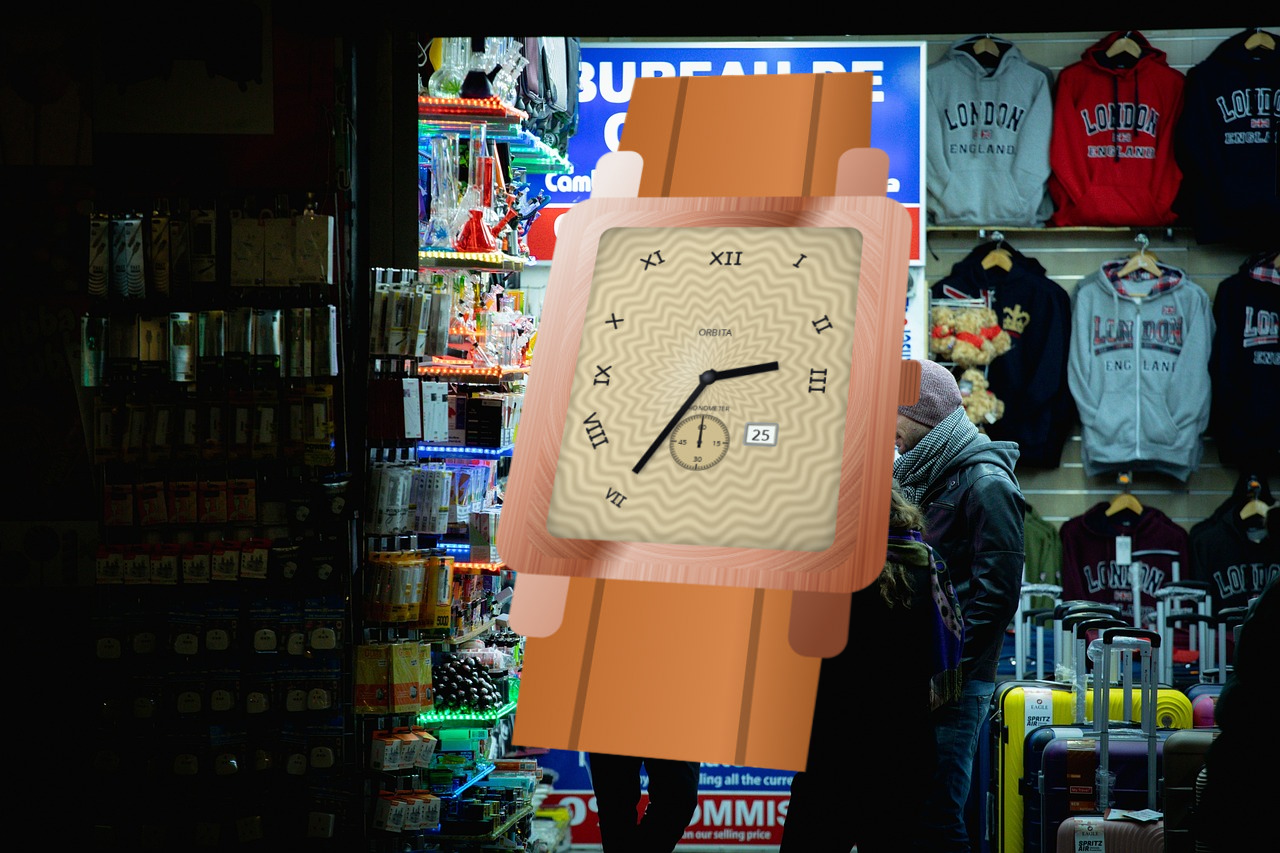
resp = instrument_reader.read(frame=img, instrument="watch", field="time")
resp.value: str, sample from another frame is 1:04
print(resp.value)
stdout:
2:35
